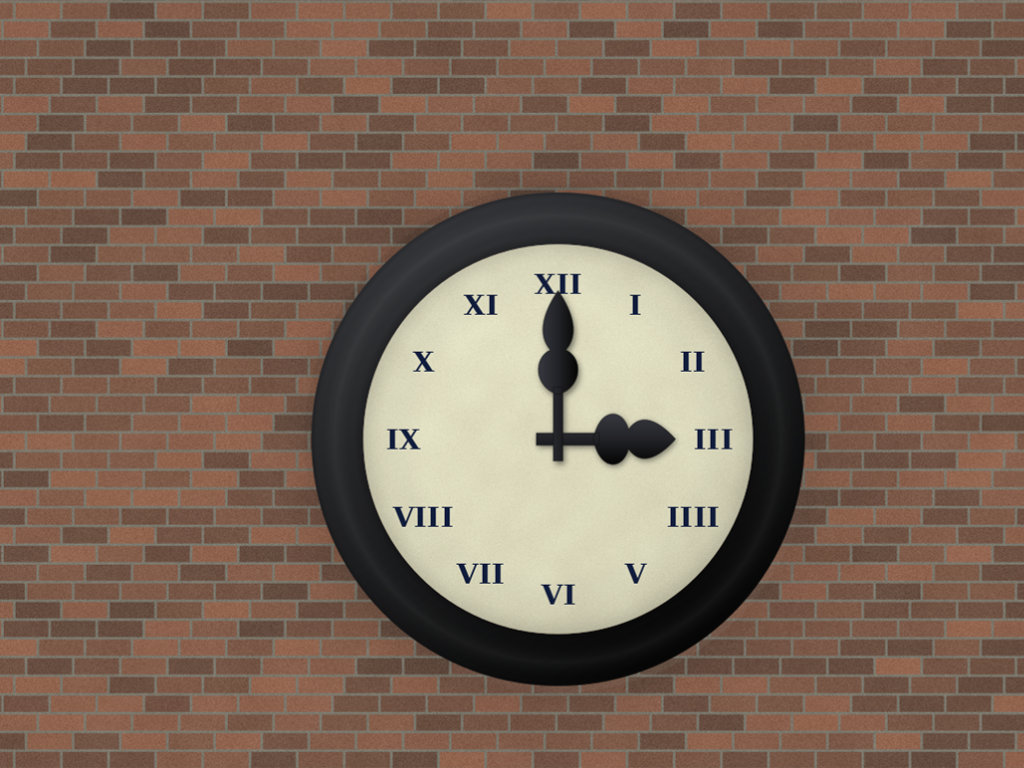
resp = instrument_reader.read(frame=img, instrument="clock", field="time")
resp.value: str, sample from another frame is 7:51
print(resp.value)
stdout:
3:00
